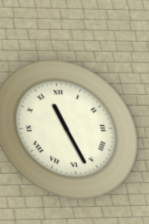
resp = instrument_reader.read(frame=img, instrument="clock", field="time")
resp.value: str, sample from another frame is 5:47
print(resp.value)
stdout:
11:27
